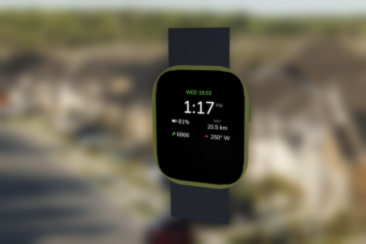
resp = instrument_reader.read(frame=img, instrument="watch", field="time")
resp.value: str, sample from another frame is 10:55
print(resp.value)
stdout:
1:17
